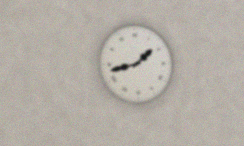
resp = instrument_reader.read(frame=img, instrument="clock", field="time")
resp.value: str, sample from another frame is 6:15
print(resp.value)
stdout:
1:43
